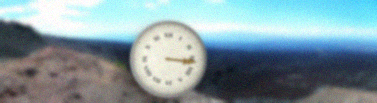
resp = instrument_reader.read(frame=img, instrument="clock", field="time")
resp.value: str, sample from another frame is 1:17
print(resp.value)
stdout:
3:16
